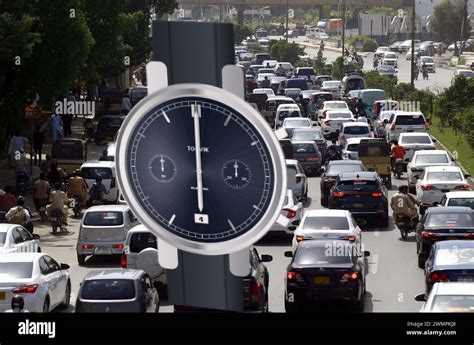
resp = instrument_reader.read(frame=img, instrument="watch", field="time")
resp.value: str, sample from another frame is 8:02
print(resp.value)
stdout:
6:00
